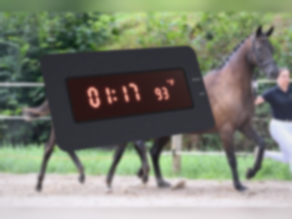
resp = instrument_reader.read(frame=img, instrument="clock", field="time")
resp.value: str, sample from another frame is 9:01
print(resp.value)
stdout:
1:17
